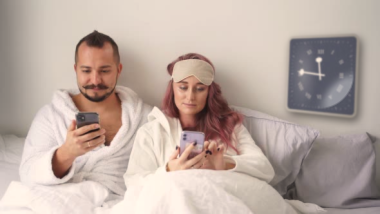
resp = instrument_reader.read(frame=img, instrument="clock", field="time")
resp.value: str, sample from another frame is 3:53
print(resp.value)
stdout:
11:46
